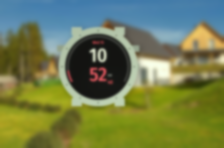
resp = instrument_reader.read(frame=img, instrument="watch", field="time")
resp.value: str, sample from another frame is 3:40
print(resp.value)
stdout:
10:52
